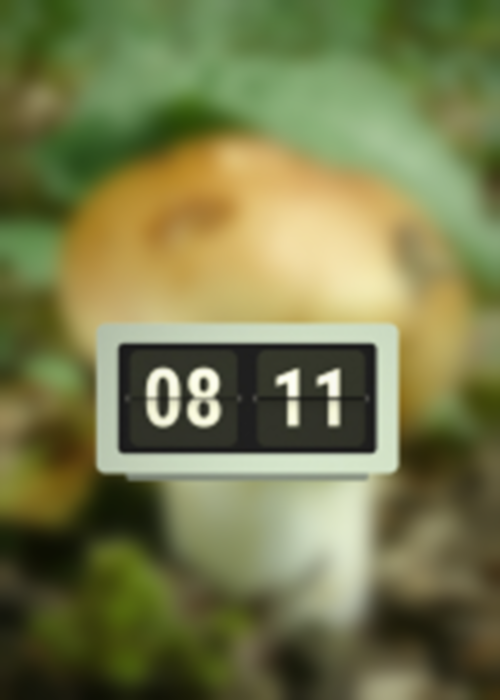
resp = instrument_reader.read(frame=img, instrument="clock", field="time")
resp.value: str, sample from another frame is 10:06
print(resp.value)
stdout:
8:11
